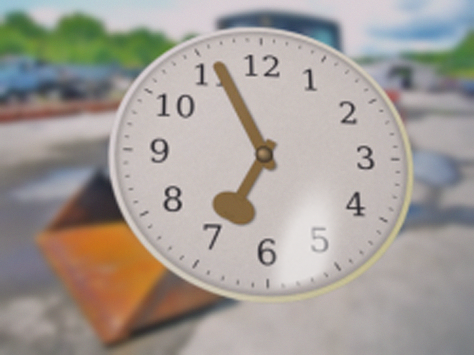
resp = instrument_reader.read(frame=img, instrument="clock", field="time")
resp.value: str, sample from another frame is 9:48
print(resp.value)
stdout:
6:56
